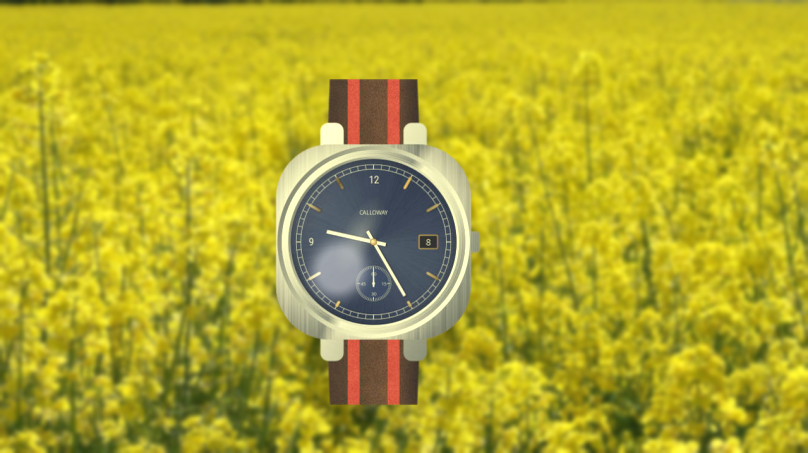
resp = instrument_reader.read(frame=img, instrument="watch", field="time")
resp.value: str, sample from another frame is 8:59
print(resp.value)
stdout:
9:25
